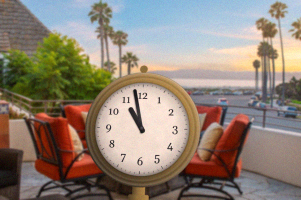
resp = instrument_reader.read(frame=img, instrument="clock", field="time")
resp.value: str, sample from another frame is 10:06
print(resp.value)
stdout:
10:58
